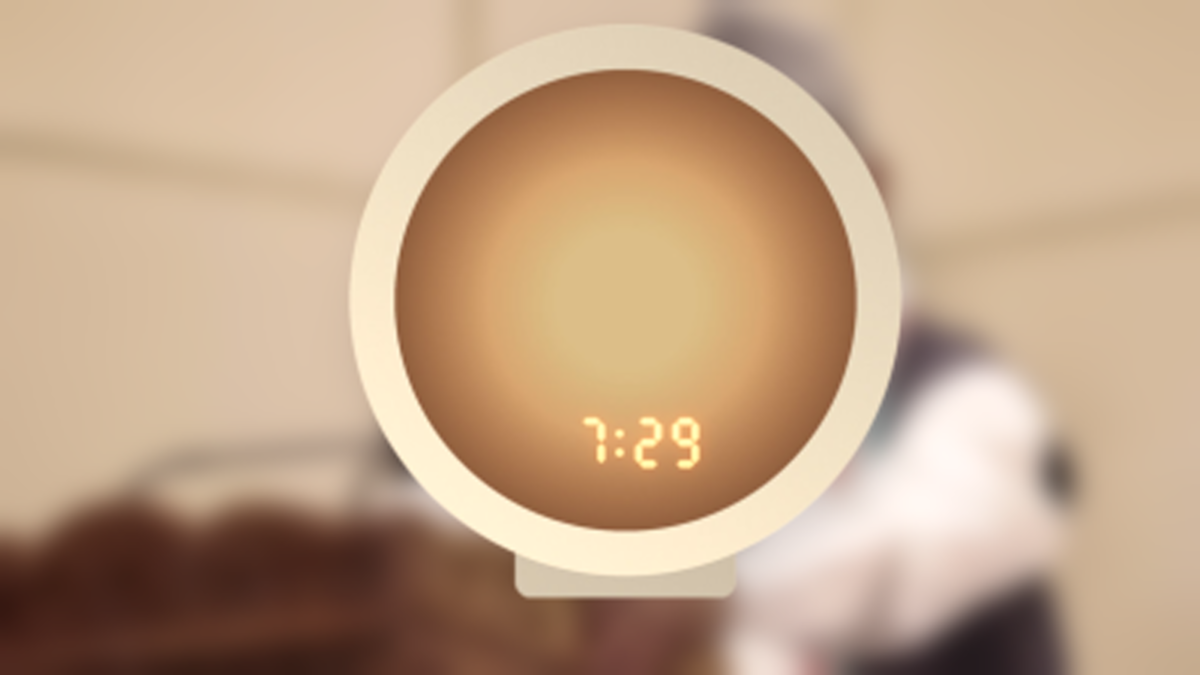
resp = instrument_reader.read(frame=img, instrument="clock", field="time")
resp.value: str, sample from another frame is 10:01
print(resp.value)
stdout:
7:29
